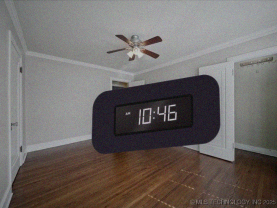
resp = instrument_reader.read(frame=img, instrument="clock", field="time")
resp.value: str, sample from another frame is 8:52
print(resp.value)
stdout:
10:46
